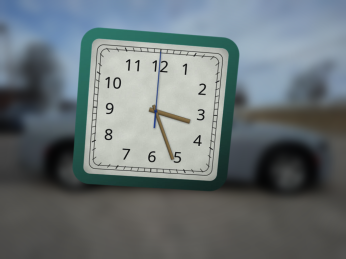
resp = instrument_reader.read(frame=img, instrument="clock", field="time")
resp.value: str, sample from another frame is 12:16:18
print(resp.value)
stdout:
3:26:00
